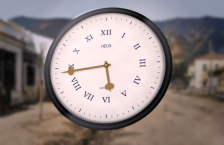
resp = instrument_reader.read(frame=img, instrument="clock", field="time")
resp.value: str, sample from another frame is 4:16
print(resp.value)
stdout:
5:44
